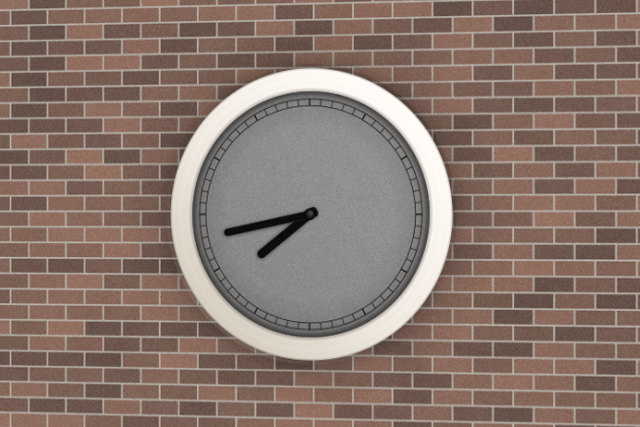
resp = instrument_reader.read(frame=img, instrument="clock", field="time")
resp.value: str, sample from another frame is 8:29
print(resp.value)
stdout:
7:43
